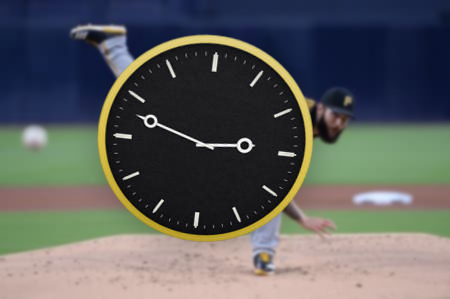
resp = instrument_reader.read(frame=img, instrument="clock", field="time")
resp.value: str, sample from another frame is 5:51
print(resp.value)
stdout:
2:48
